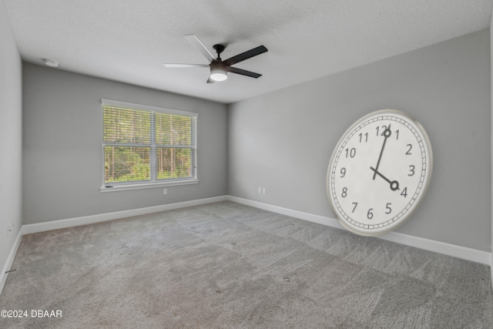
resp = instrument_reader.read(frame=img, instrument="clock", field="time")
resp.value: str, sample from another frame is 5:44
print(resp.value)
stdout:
4:02
